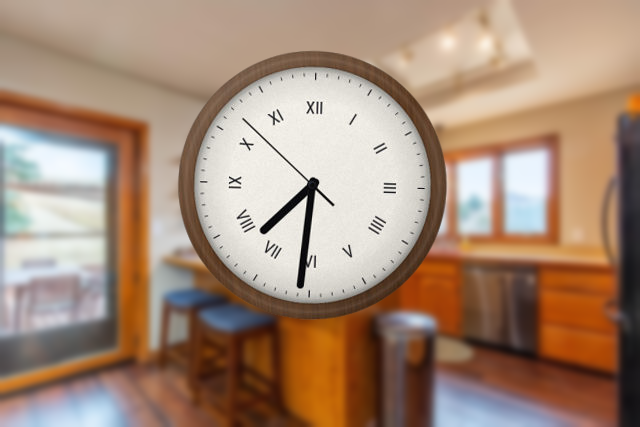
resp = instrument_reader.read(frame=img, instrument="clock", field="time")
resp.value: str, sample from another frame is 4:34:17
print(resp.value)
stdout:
7:30:52
